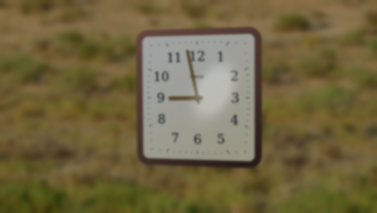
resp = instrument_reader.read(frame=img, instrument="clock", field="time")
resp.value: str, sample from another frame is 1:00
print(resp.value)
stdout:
8:58
